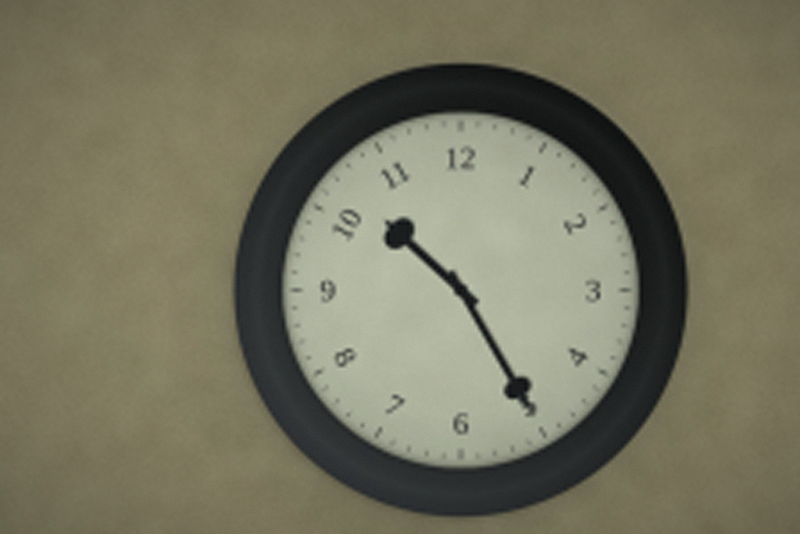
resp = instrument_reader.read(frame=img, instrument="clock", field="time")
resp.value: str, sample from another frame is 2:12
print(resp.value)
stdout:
10:25
